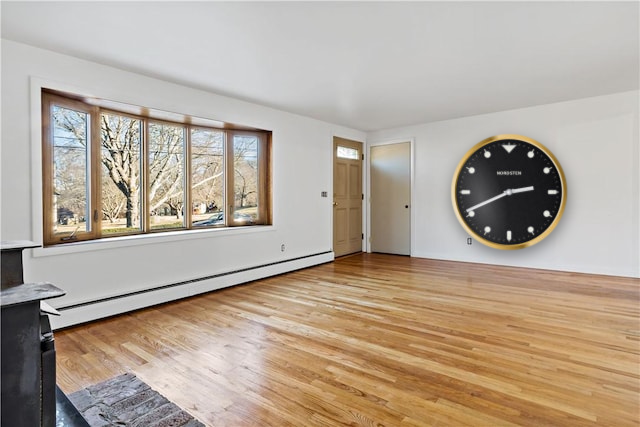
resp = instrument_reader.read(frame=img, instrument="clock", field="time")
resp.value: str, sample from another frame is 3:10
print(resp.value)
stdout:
2:41
